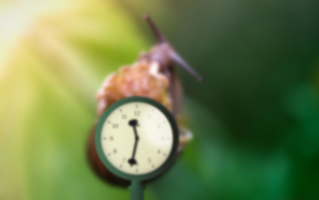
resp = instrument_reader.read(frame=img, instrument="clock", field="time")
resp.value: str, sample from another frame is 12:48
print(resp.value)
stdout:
11:32
